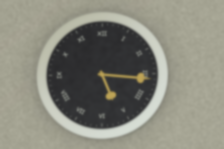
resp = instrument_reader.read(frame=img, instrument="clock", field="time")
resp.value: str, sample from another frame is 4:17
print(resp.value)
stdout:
5:16
